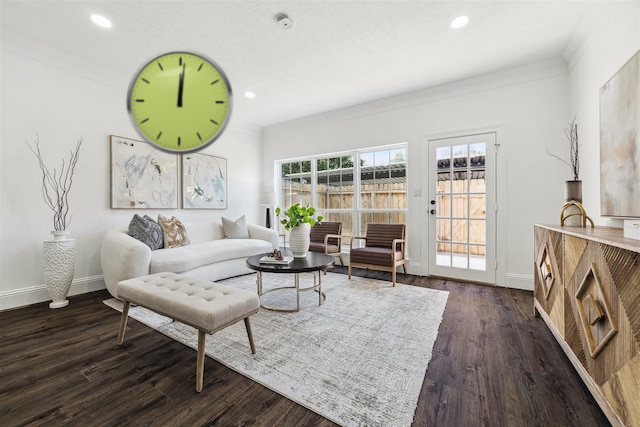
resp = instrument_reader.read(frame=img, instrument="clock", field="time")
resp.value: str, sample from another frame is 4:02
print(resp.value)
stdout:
12:01
